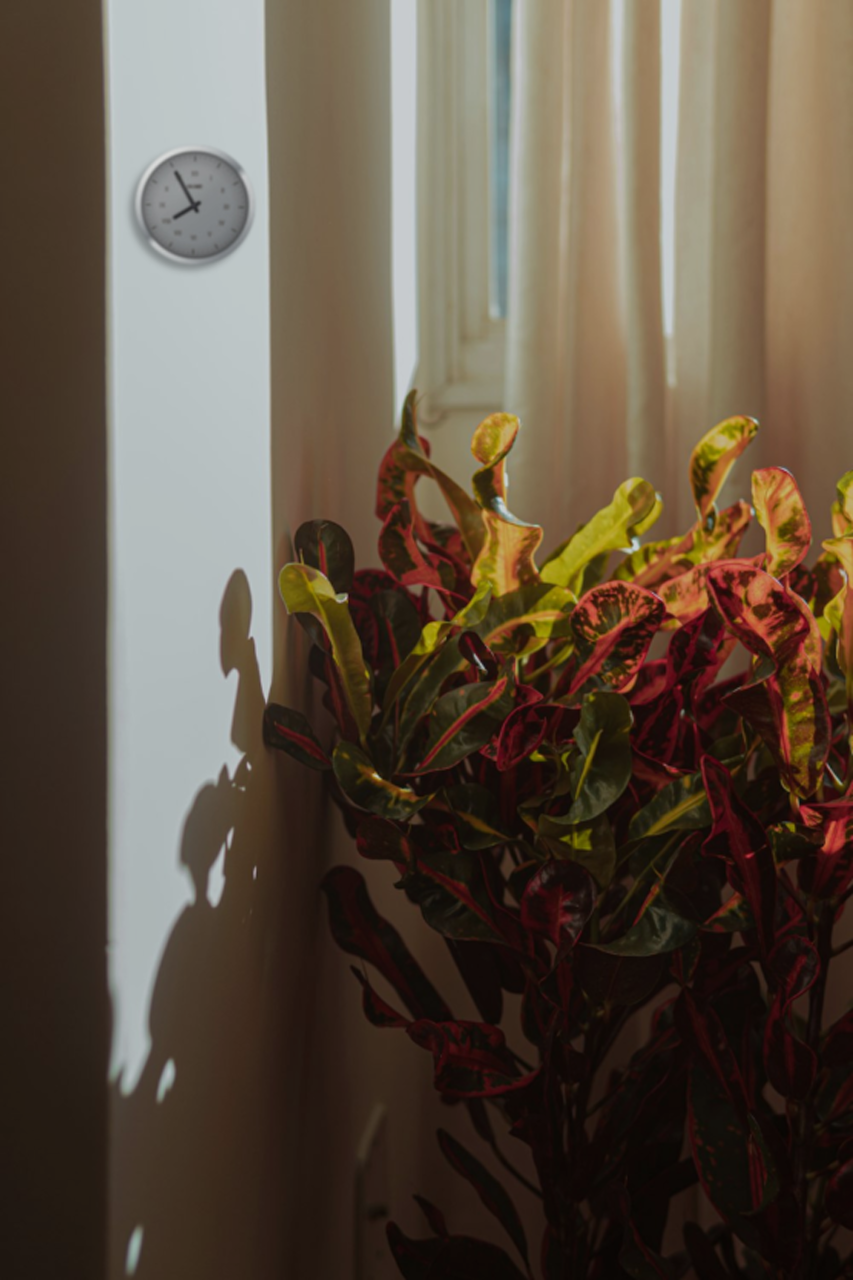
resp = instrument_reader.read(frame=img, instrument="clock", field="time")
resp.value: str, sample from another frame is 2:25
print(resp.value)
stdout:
7:55
